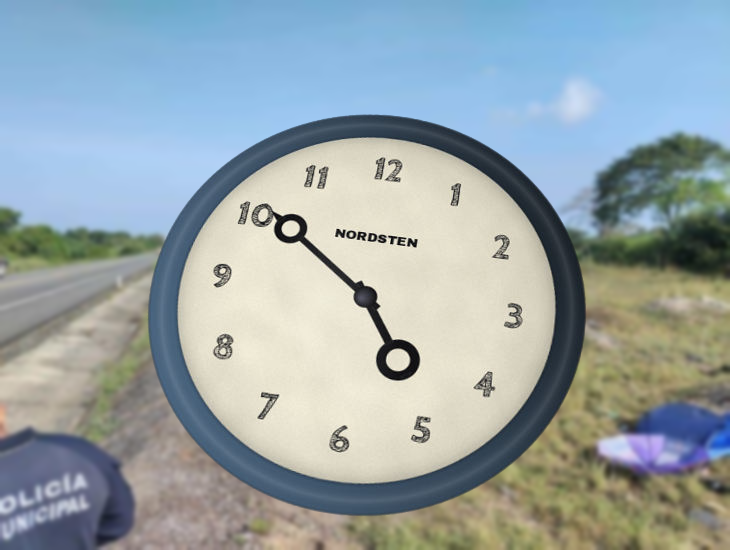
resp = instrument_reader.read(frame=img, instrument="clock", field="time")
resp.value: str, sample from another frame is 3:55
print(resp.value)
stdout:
4:51
